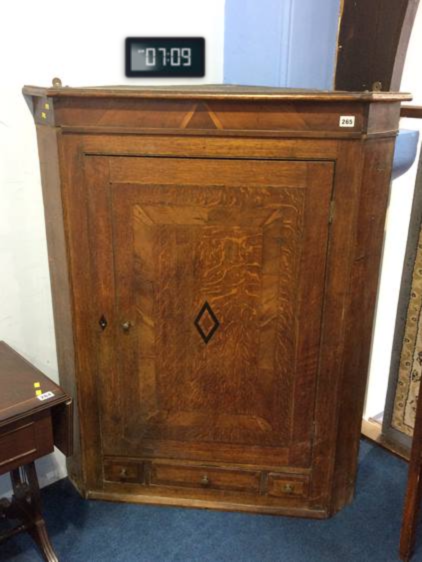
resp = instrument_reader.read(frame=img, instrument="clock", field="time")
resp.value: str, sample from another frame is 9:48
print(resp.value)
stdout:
7:09
